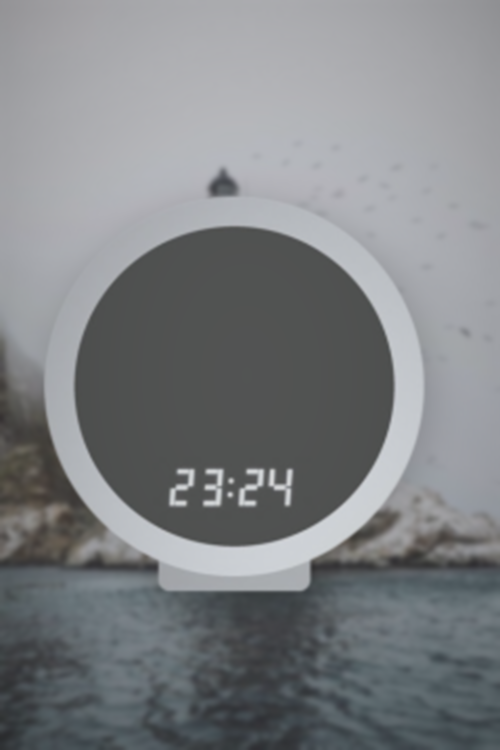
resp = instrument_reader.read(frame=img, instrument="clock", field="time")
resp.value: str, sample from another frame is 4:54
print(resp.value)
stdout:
23:24
